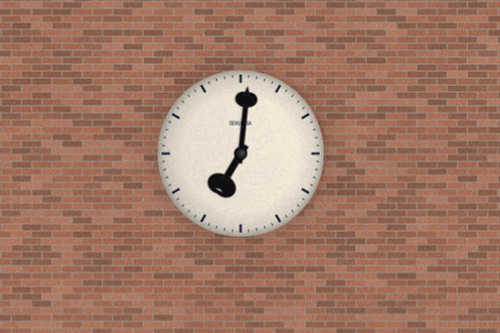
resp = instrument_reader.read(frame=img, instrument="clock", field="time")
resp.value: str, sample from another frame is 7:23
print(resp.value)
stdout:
7:01
